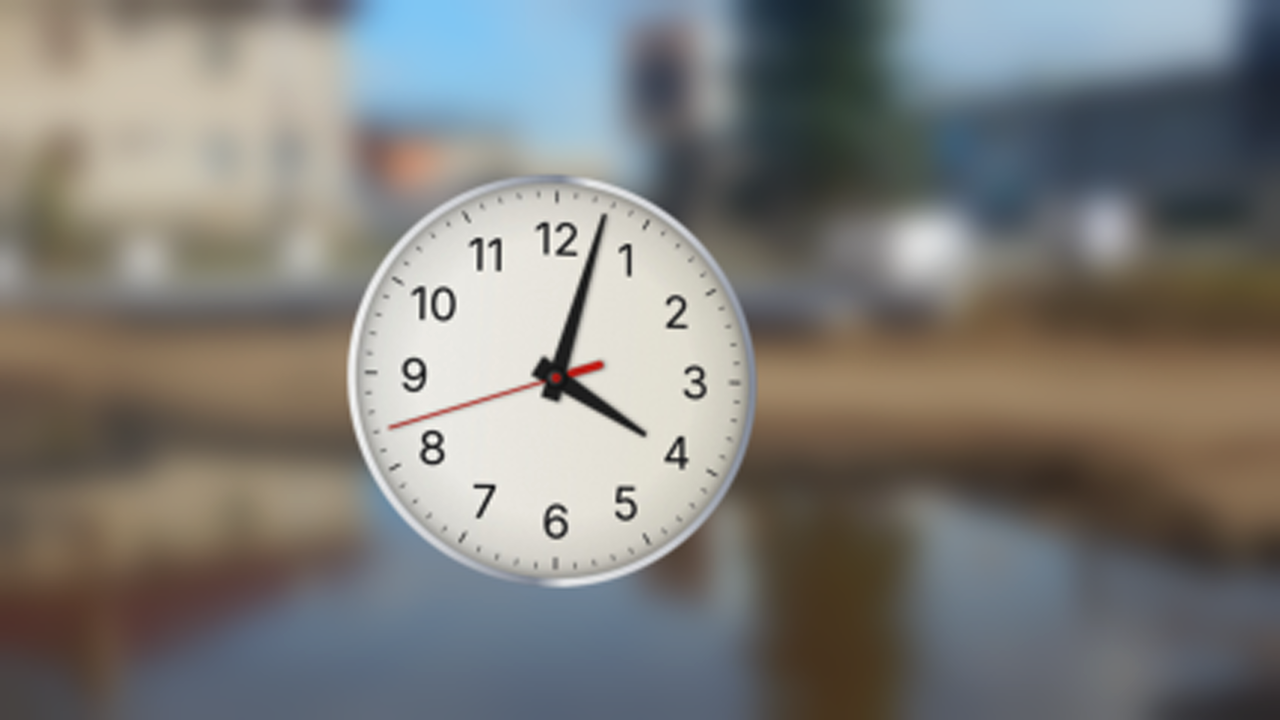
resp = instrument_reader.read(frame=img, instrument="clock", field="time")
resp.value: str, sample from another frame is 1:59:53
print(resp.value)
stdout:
4:02:42
